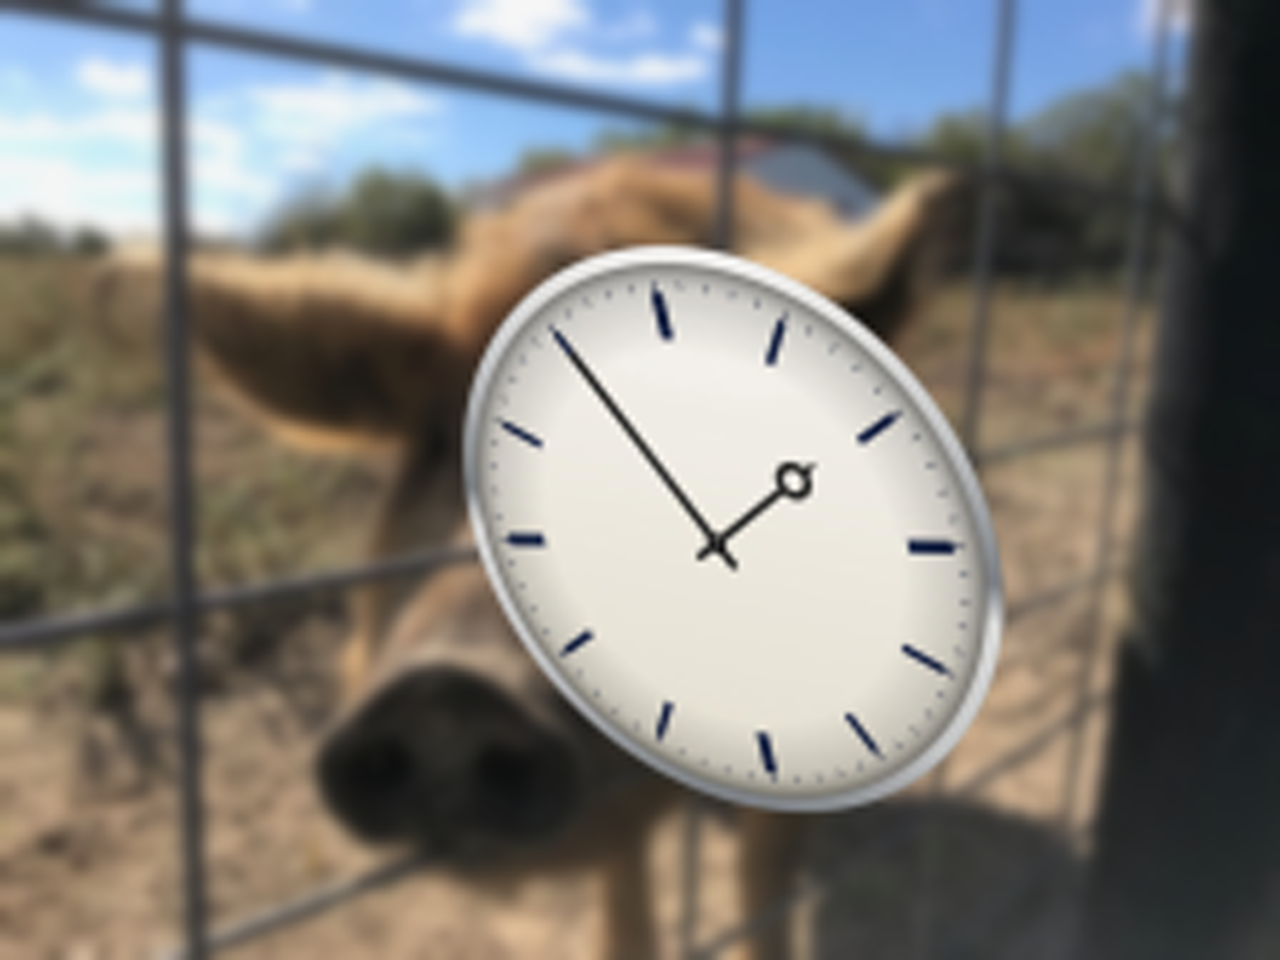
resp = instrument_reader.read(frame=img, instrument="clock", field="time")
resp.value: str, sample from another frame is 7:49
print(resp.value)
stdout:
1:55
